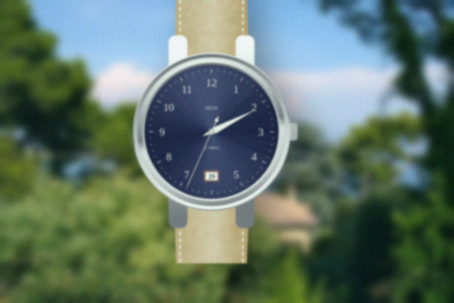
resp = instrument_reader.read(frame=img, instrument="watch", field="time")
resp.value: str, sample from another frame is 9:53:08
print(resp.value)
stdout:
2:10:34
